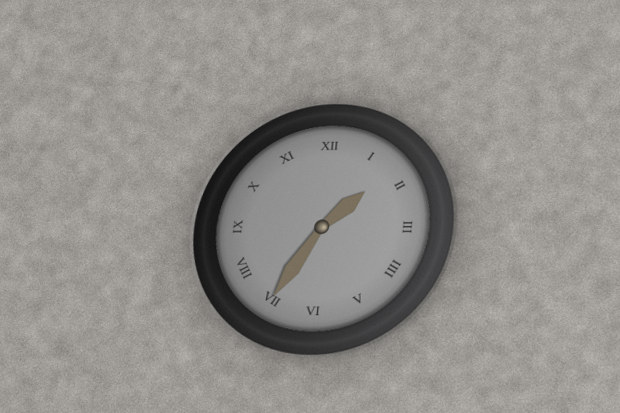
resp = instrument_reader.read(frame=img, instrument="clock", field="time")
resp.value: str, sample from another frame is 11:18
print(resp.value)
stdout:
1:35
